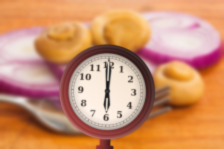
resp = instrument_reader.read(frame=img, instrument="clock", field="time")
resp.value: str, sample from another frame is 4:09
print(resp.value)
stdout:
6:00
